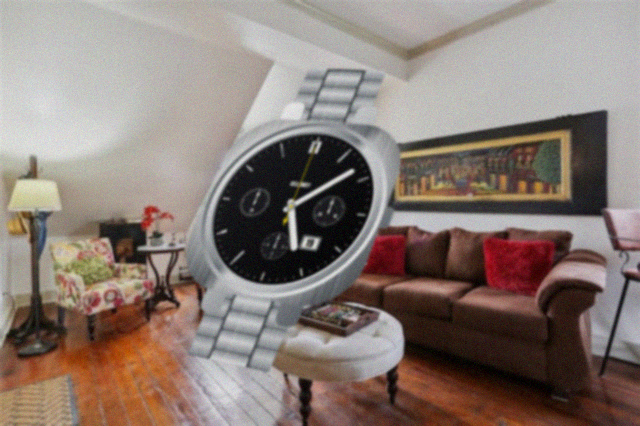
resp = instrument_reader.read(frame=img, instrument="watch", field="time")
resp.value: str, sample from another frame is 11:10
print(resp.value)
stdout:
5:08
